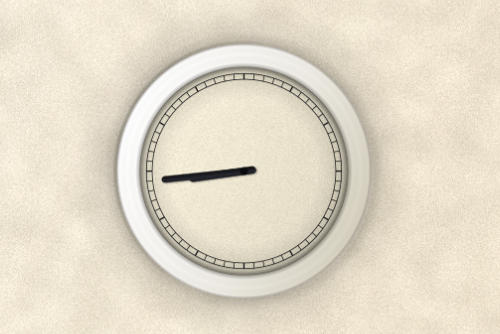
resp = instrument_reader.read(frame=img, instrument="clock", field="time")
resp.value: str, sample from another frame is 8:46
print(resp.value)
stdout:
8:44
